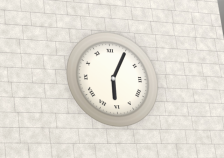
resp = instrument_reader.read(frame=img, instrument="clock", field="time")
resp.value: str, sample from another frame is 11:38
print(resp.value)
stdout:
6:05
